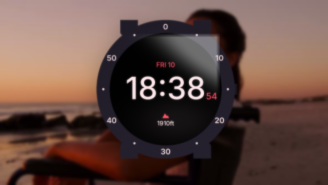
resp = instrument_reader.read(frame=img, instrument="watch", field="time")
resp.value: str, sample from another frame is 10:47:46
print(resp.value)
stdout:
18:38:54
